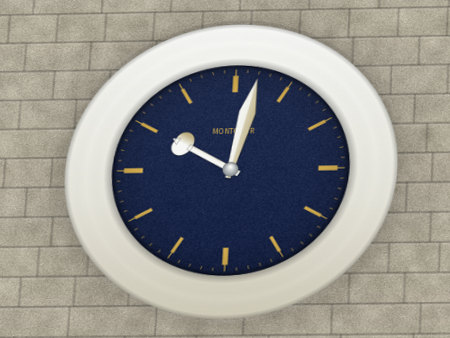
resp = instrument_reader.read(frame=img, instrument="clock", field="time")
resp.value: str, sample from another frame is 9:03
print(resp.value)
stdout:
10:02
